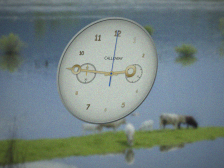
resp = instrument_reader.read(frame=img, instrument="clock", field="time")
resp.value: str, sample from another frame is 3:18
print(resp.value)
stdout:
2:46
